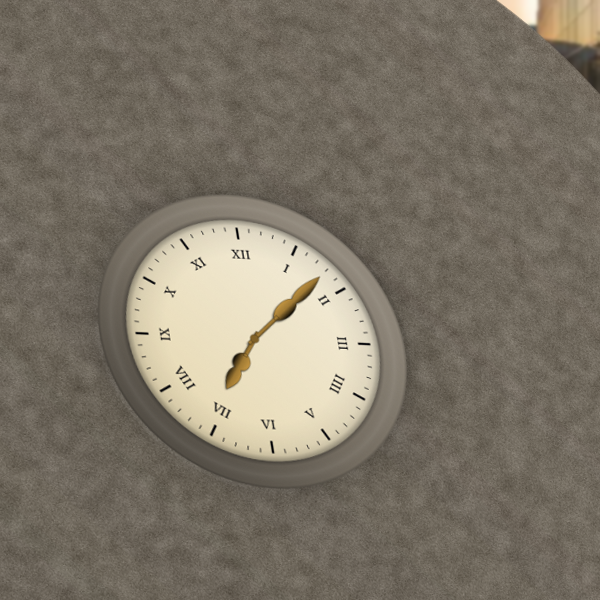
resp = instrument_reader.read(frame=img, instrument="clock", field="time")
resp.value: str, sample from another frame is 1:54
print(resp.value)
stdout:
7:08
